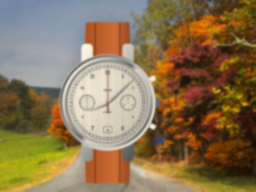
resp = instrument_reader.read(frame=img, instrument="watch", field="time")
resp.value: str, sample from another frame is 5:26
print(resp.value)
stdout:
8:08
